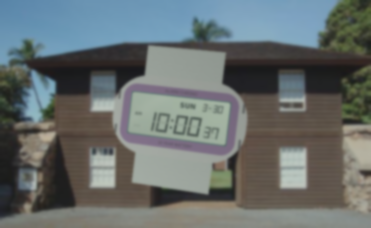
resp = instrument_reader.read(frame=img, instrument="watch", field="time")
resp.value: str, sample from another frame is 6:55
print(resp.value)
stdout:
10:00
